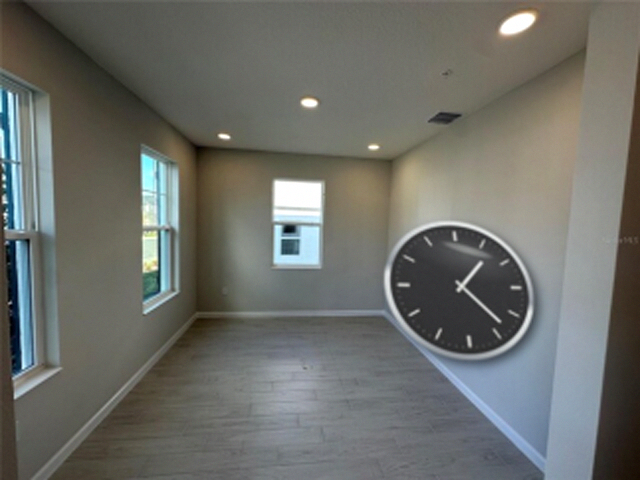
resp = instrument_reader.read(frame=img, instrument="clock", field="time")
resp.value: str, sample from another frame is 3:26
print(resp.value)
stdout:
1:23
